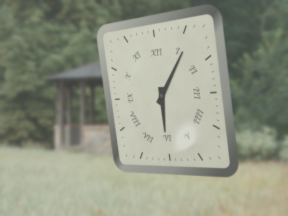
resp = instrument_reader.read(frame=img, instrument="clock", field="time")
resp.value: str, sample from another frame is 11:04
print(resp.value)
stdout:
6:06
